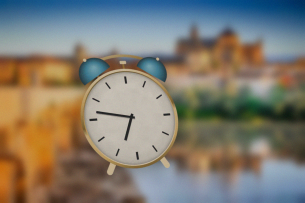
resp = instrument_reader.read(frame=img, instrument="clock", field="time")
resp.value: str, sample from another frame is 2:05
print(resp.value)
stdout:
6:47
